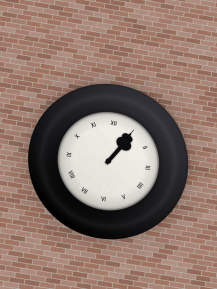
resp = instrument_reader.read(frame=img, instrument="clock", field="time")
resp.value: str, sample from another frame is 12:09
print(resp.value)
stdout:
1:05
